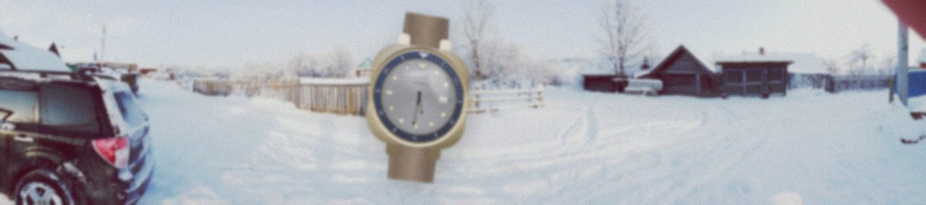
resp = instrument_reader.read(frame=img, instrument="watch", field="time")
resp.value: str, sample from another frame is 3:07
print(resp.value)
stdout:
5:31
